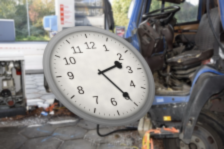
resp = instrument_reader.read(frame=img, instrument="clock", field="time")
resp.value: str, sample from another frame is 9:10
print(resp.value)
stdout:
2:25
